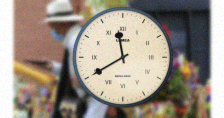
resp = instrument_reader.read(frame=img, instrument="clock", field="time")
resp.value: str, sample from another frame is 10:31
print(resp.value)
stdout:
11:40
